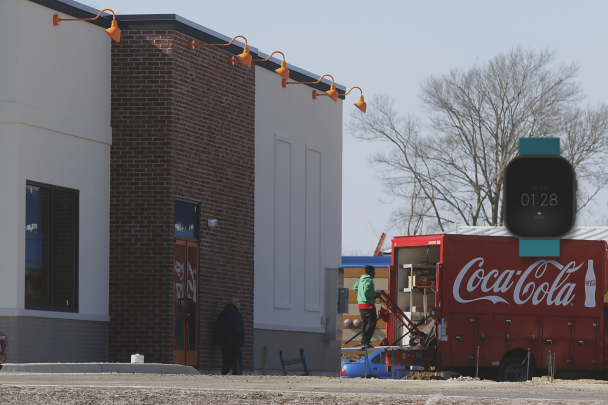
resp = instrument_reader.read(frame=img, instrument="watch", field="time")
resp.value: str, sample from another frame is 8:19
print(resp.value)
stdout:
1:28
